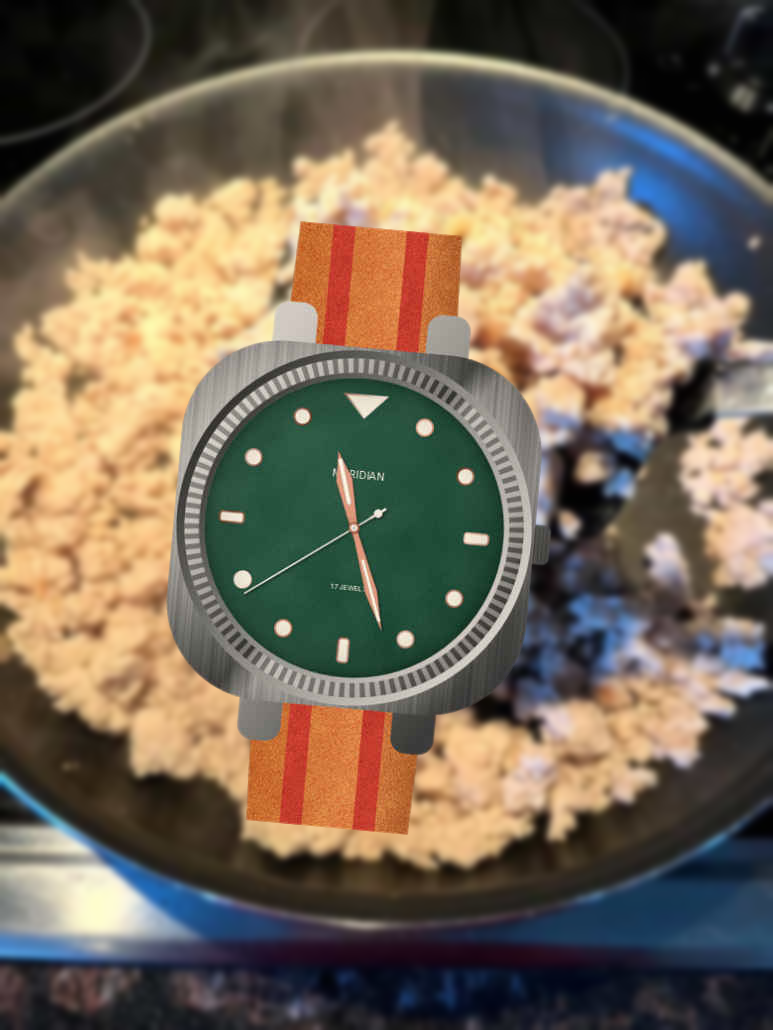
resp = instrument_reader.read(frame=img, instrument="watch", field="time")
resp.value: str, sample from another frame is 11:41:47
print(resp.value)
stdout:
11:26:39
